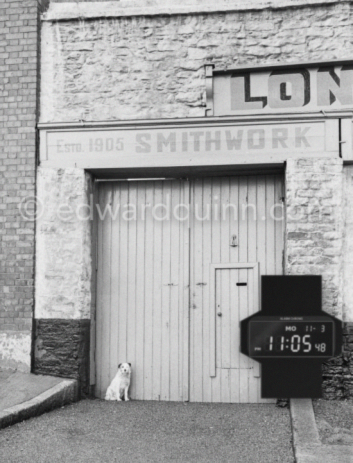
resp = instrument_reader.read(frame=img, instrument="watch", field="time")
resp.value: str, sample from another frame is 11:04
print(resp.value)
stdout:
11:05
